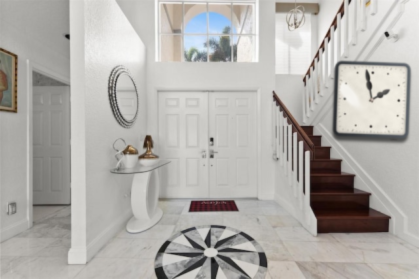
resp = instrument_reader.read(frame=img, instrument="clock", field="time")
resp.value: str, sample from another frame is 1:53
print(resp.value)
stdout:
1:58
